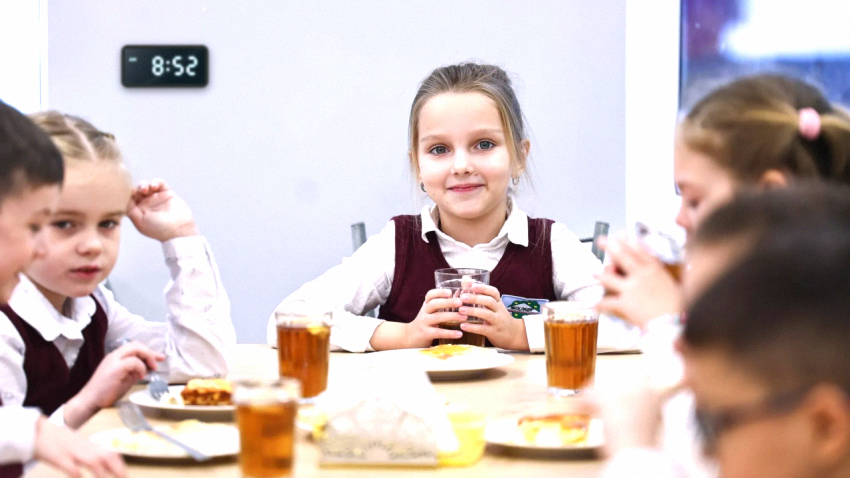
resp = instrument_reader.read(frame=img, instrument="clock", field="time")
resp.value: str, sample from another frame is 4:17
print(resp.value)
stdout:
8:52
